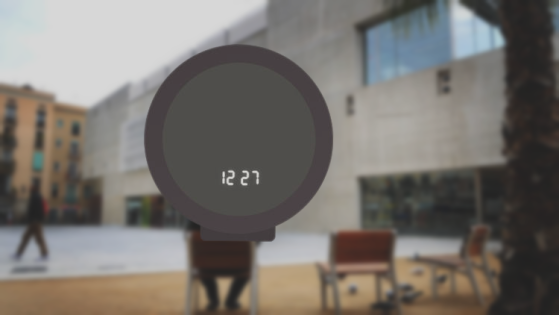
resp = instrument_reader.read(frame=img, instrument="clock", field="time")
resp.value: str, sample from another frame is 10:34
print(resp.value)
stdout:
12:27
